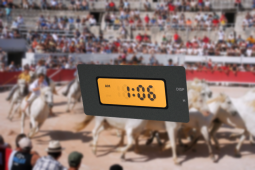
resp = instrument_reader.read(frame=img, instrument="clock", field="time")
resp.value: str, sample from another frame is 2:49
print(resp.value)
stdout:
1:06
